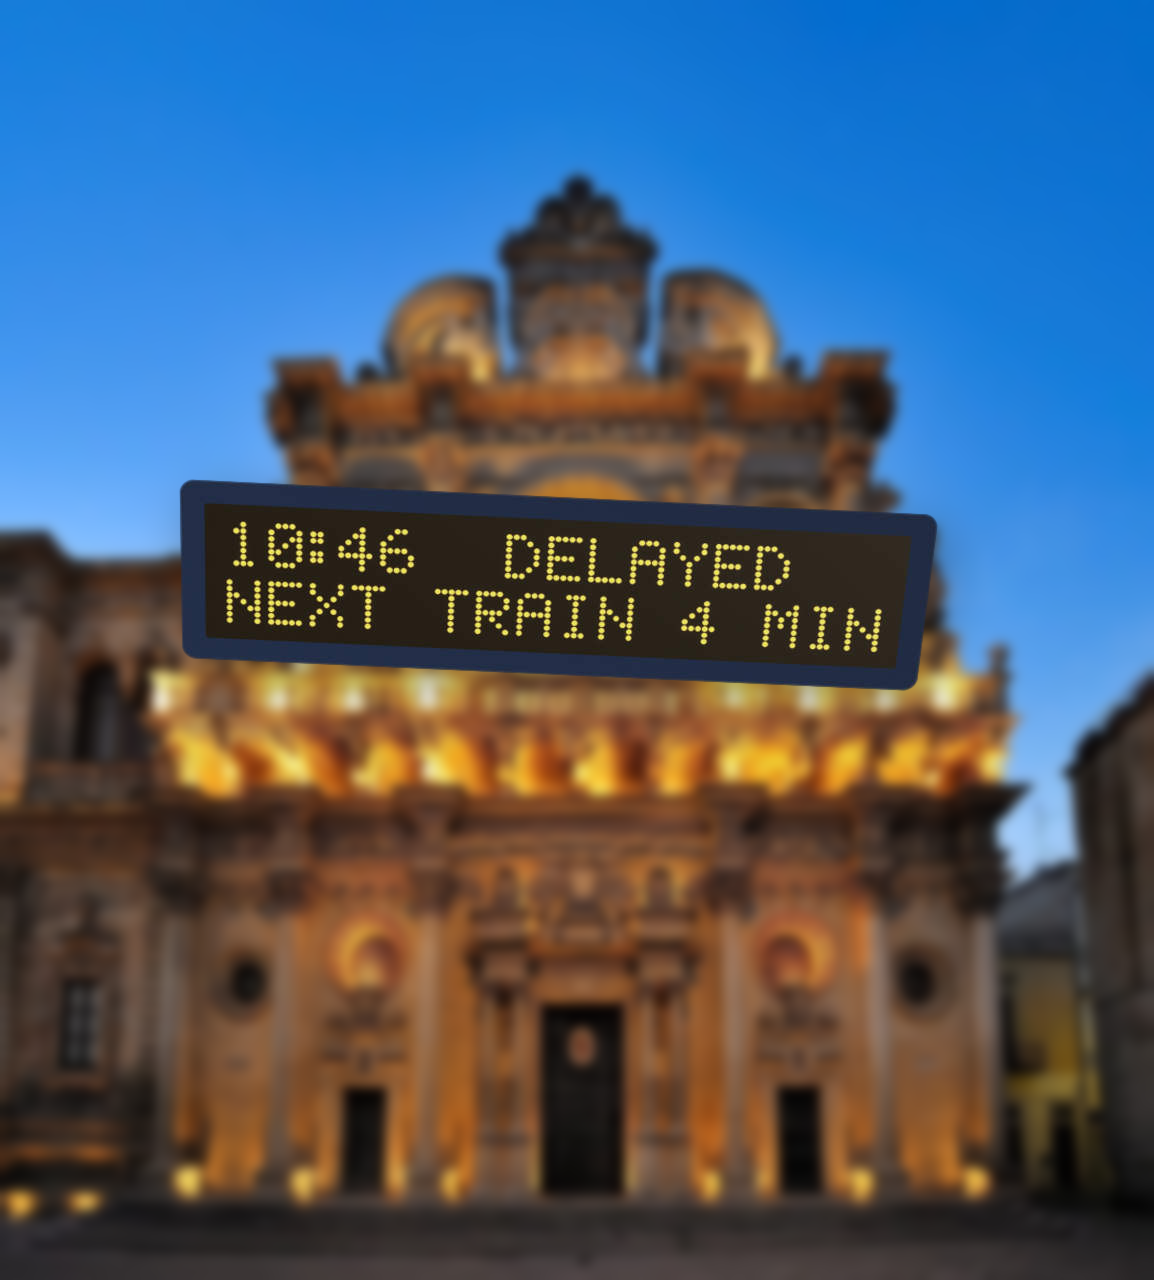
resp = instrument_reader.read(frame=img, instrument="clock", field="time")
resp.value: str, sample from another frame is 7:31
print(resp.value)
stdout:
10:46
